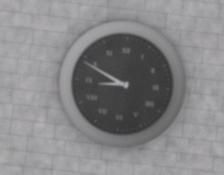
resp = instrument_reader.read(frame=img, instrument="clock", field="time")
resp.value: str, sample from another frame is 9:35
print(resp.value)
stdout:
8:49
